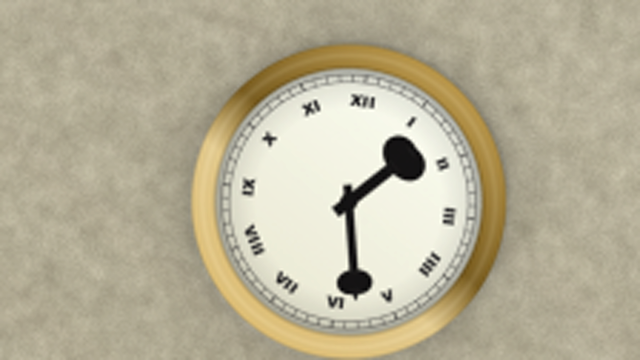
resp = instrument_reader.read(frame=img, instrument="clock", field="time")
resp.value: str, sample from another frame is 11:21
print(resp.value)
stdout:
1:28
